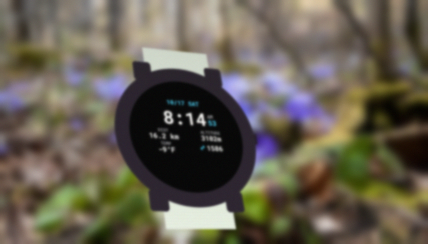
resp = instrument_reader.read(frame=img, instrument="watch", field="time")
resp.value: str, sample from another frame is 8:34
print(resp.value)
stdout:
8:14
